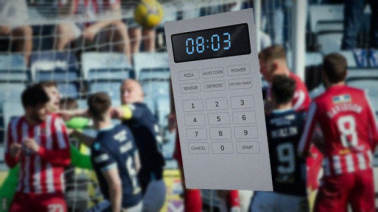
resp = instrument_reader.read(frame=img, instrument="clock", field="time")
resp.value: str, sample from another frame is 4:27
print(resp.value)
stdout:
8:03
